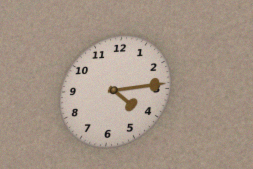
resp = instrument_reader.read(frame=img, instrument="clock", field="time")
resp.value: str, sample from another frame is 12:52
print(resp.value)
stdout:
4:14
